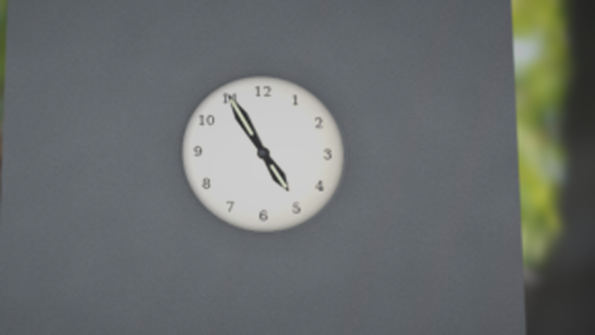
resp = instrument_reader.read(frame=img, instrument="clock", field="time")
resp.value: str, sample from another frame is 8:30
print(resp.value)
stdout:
4:55
